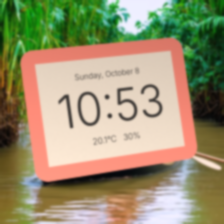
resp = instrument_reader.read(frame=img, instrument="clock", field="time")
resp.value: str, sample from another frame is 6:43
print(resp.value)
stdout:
10:53
